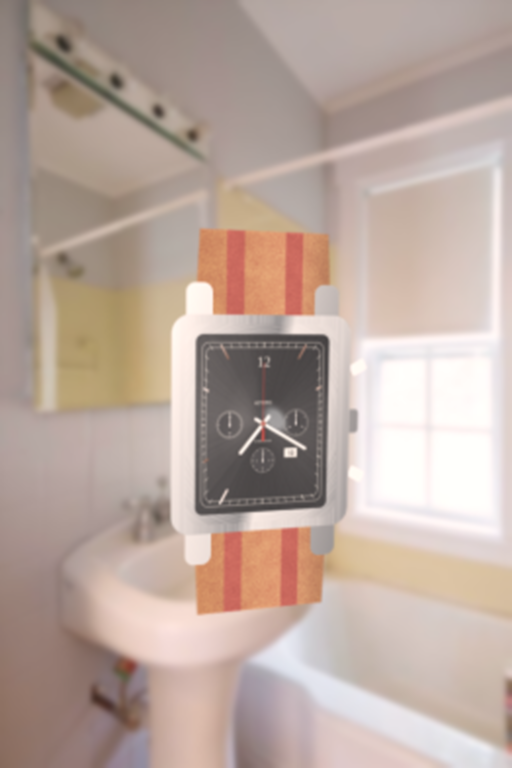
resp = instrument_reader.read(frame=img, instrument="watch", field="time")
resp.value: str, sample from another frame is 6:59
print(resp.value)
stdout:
7:20
